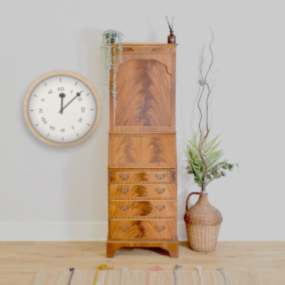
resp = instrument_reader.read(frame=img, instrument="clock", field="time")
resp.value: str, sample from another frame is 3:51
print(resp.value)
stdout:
12:08
